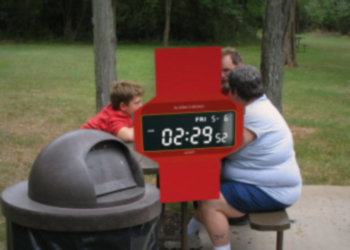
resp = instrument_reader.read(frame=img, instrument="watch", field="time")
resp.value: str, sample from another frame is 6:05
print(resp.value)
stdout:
2:29
